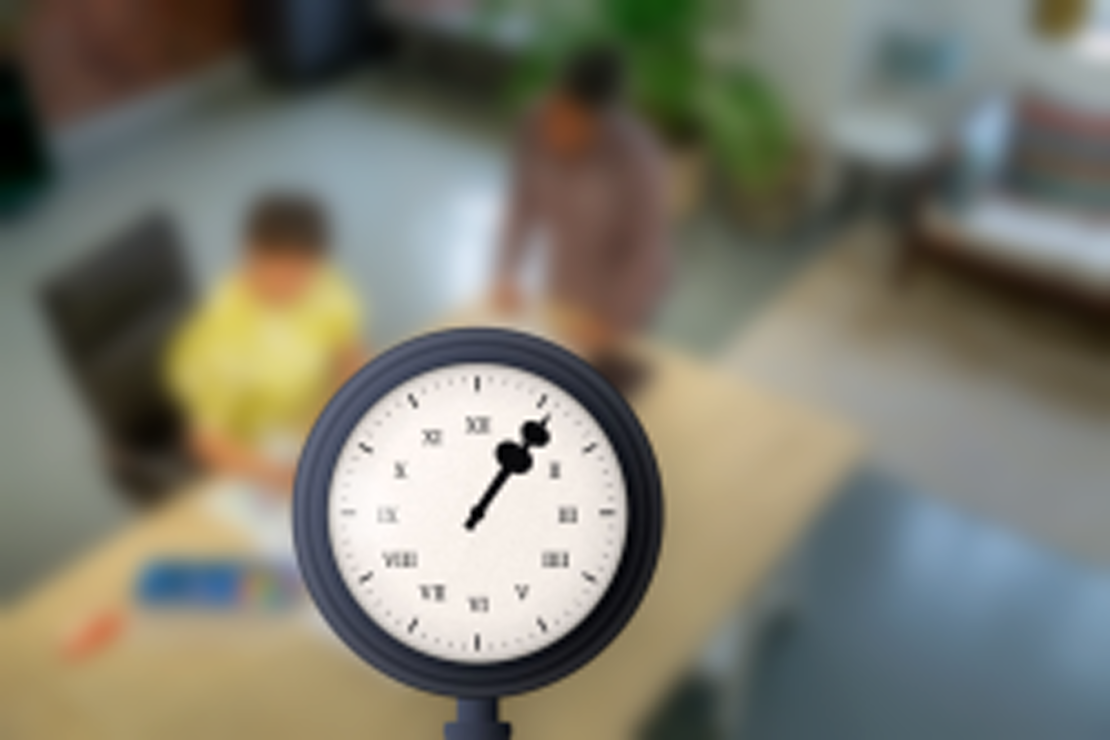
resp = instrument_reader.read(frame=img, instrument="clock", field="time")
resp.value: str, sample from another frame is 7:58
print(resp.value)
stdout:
1:06
